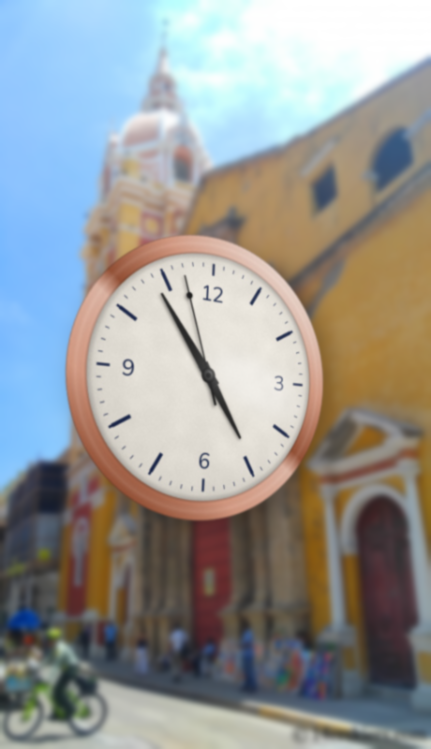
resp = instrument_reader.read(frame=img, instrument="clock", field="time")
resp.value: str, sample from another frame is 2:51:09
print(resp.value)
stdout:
4:53:57
